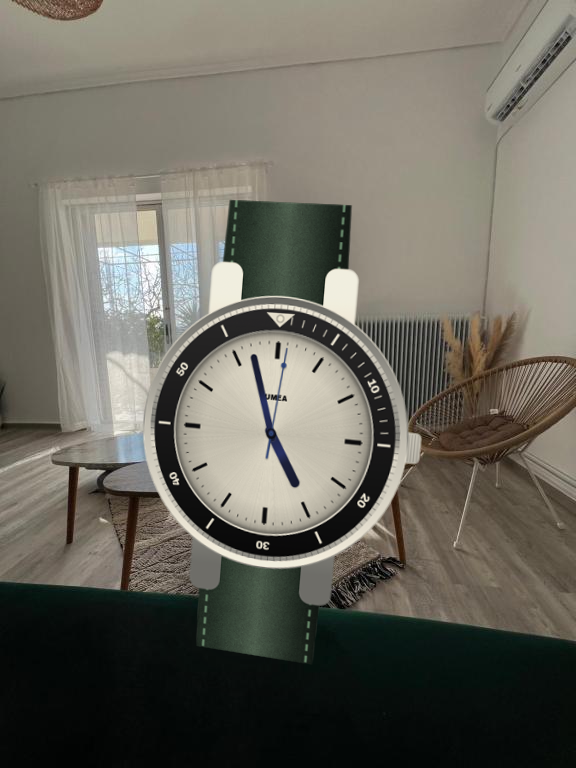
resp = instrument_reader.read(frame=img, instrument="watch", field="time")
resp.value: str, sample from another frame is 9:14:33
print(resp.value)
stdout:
4:57:01
